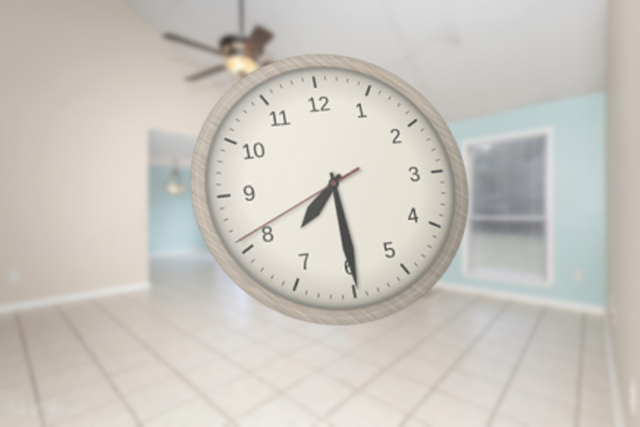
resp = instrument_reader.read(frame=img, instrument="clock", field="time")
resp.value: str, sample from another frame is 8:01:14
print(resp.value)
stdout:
7:29:41
